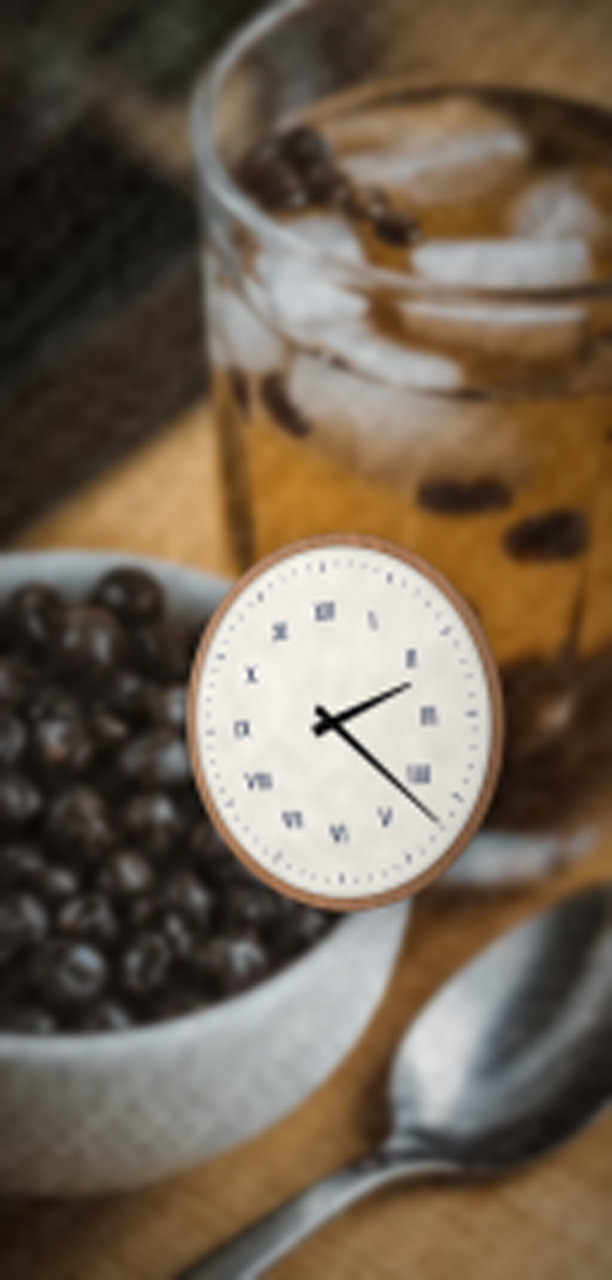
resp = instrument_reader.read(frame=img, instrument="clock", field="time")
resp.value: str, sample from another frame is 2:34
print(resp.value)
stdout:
2:22
